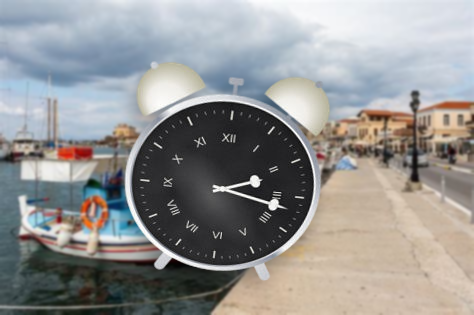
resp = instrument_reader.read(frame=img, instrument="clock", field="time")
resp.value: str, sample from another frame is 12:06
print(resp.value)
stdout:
2:17
